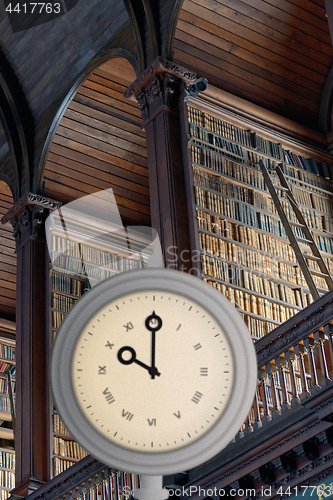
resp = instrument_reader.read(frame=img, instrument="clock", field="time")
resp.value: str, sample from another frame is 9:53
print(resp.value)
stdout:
10:00
